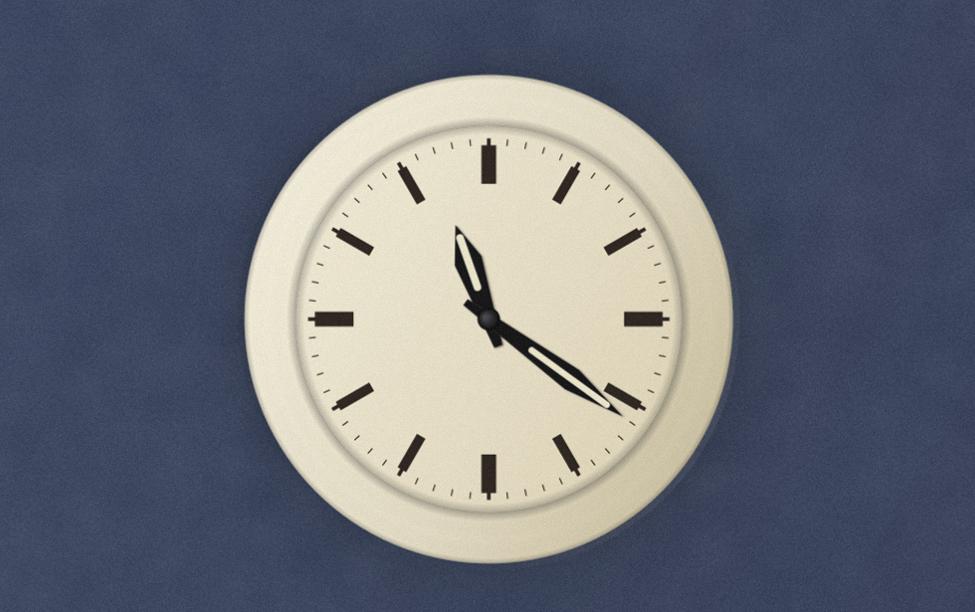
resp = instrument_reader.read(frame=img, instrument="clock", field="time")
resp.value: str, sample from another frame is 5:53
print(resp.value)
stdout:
11:21
